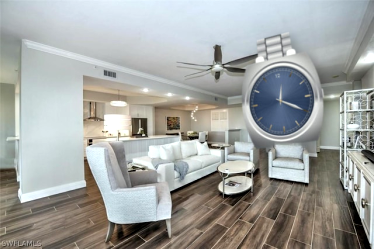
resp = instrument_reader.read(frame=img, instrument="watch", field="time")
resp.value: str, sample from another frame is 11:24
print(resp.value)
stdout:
12:20
